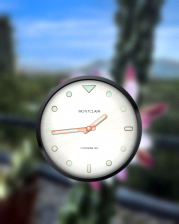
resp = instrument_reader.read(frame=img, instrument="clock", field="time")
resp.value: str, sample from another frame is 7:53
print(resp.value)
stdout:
1:44
